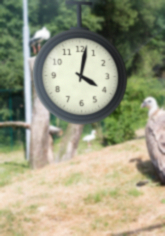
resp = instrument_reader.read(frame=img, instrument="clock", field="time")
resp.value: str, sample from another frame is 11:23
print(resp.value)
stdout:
4:02
